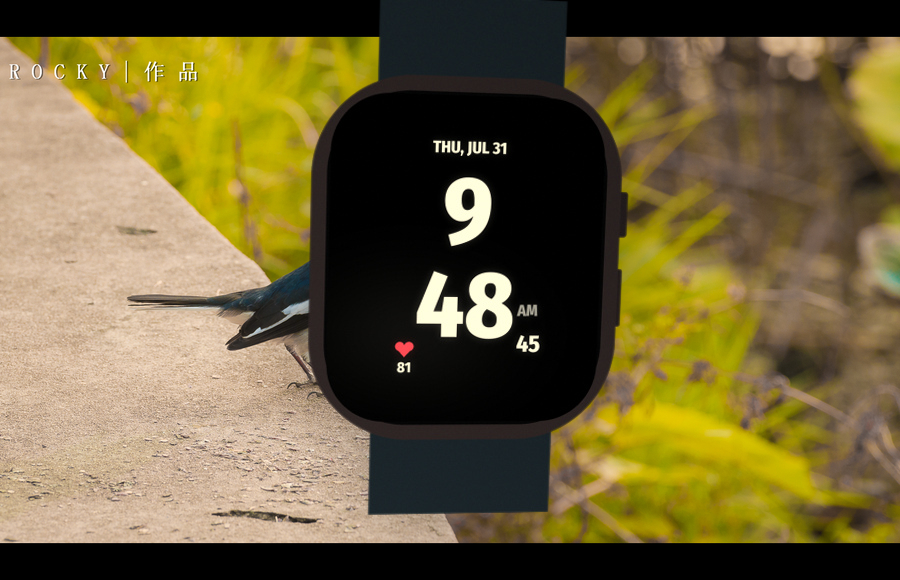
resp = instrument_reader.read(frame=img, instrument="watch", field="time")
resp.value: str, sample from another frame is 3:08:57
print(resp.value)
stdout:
9:48:45
